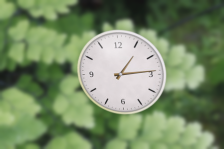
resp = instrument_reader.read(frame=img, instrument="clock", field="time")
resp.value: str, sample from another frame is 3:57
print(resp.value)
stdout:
1:14
